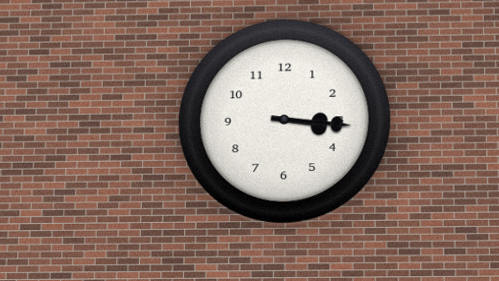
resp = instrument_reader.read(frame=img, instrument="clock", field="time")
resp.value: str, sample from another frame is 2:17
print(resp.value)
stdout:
3:16
